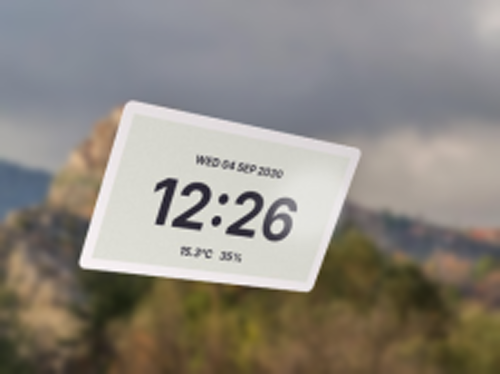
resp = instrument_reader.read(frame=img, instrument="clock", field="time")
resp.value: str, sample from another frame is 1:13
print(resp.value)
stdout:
12:26
